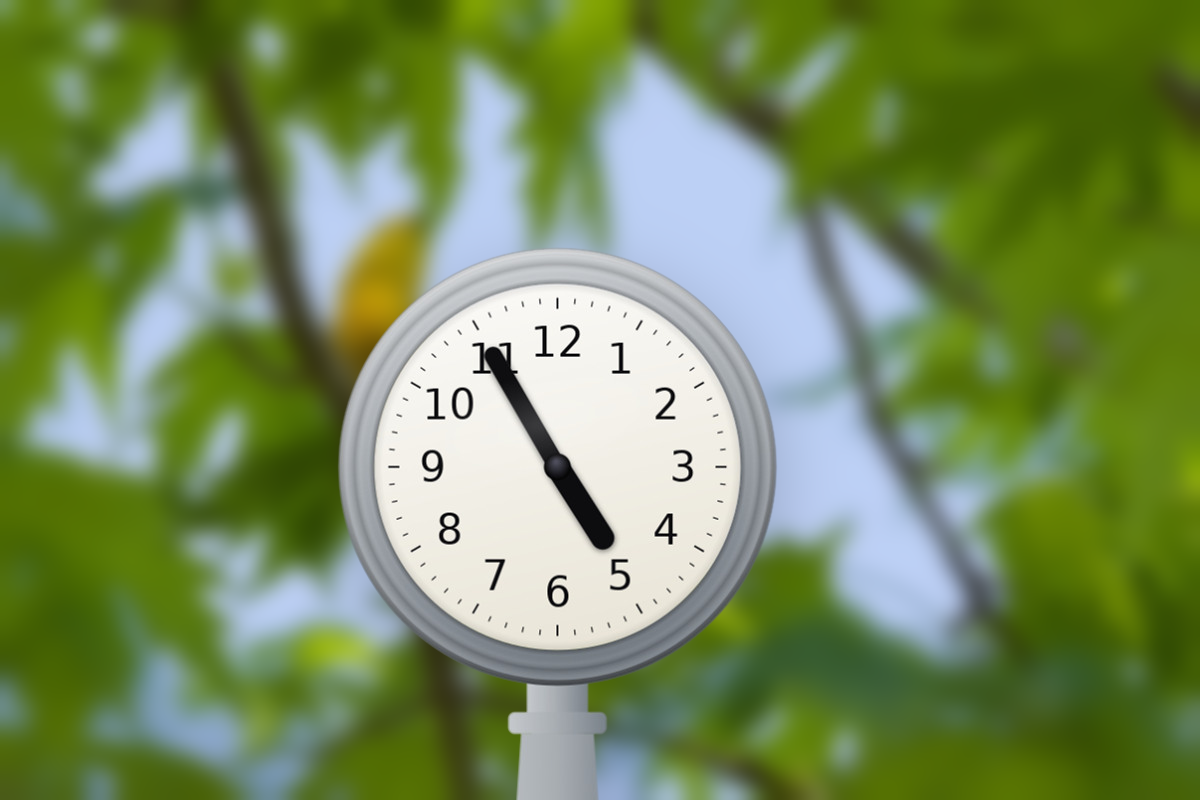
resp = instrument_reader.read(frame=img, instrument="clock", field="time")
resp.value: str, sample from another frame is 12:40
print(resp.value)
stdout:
4:55
